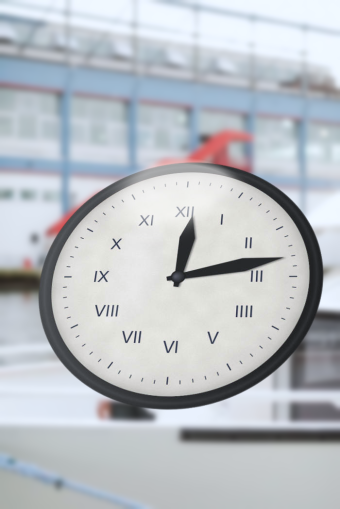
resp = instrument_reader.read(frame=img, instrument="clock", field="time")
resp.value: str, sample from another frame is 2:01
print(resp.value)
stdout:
12:13
